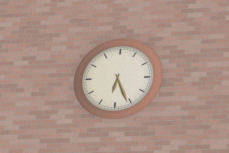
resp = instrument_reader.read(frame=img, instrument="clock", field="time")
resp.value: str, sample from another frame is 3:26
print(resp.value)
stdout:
6:26
